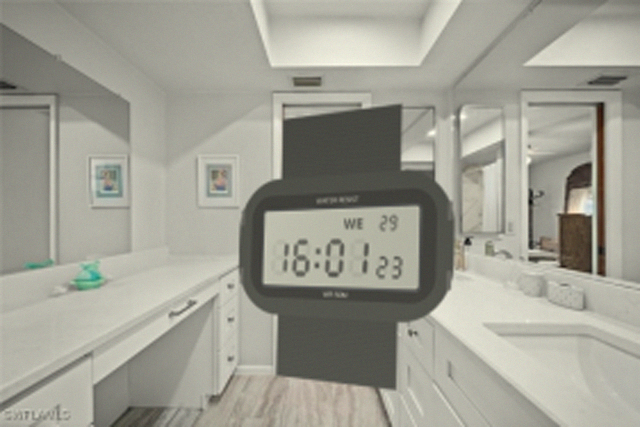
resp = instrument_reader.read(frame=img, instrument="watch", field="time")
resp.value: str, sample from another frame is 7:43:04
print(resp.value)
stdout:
16:01:23
